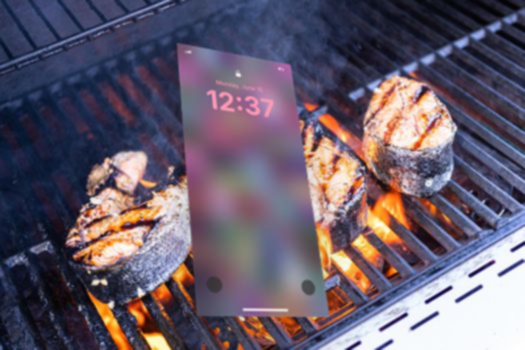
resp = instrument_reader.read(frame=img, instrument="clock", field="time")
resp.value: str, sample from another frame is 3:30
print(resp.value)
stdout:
12:37
